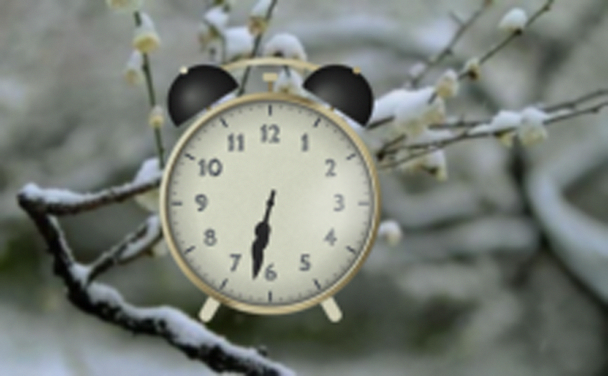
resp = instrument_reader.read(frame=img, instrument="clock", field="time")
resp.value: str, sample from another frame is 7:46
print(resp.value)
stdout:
6:32
